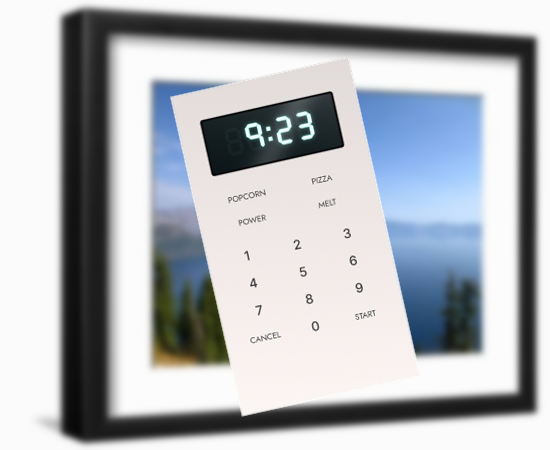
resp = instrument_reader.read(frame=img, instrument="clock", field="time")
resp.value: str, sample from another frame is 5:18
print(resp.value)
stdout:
9:23
